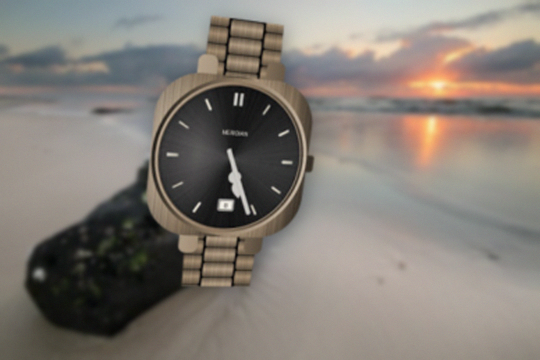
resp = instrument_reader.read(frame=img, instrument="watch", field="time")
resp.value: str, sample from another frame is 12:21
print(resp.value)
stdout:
5:26
